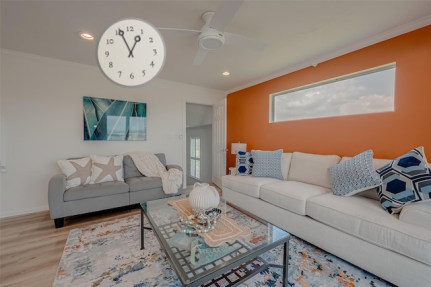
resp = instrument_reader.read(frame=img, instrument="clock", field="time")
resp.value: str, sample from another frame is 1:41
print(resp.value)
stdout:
12:56
